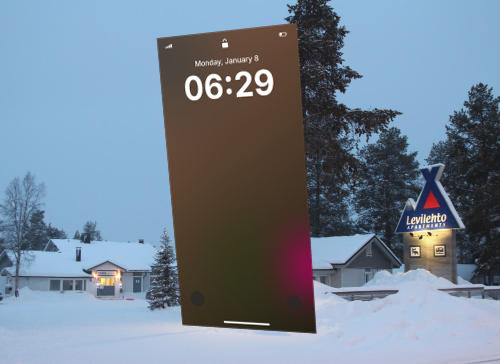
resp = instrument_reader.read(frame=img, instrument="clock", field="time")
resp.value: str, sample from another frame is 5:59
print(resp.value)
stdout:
6:29
